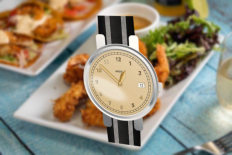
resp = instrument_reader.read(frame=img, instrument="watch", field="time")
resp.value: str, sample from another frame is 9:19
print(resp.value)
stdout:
12:52
